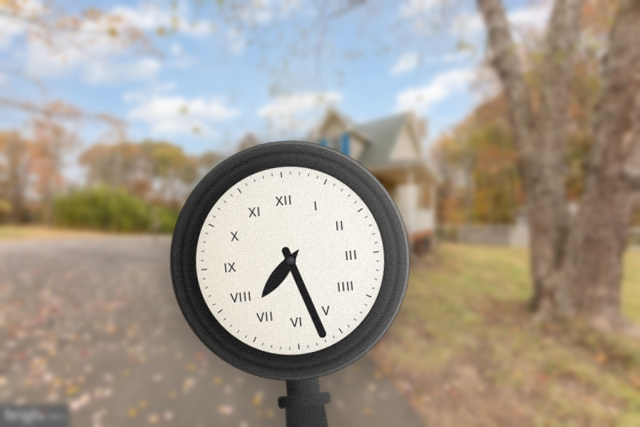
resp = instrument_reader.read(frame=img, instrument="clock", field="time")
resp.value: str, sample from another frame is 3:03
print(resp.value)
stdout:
7:27
